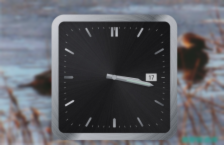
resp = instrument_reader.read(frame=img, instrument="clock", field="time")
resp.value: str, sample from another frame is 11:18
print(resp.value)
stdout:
3:17
